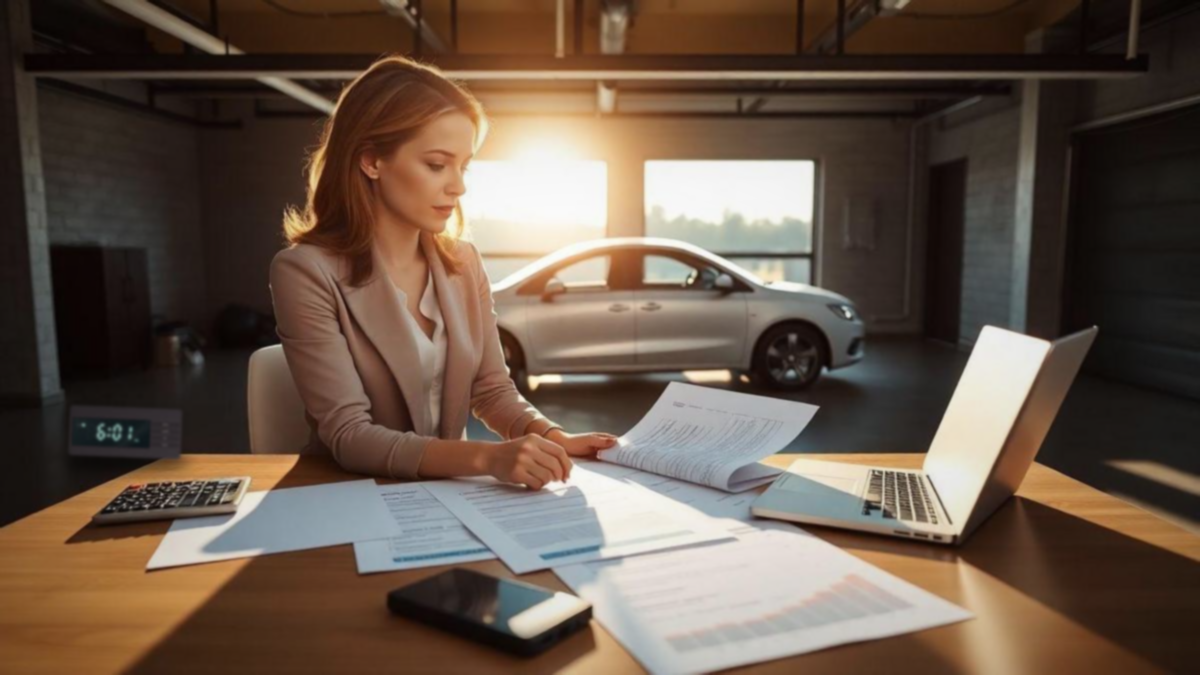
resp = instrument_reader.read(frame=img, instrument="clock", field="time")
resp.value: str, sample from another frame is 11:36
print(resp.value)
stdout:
6:01
